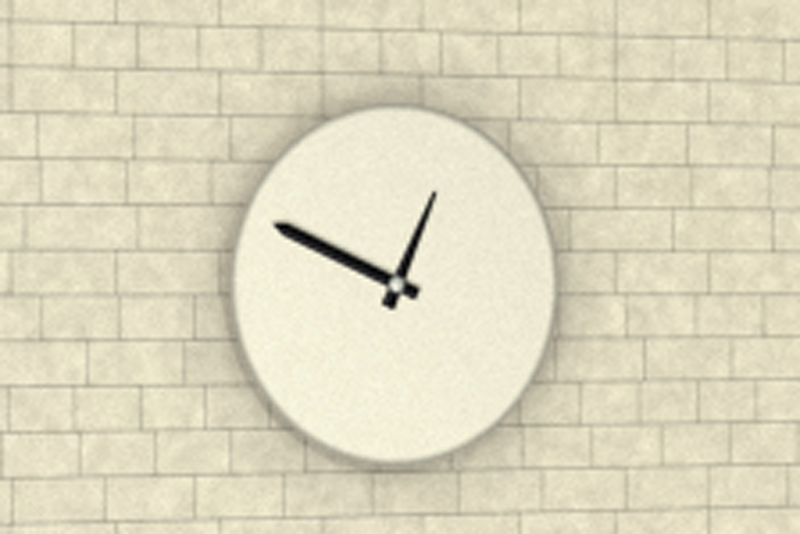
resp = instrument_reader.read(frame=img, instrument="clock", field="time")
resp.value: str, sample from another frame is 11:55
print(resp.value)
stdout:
12:49
